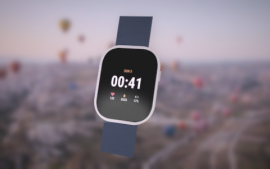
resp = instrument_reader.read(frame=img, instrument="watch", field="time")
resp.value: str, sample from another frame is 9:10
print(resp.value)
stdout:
0:41
